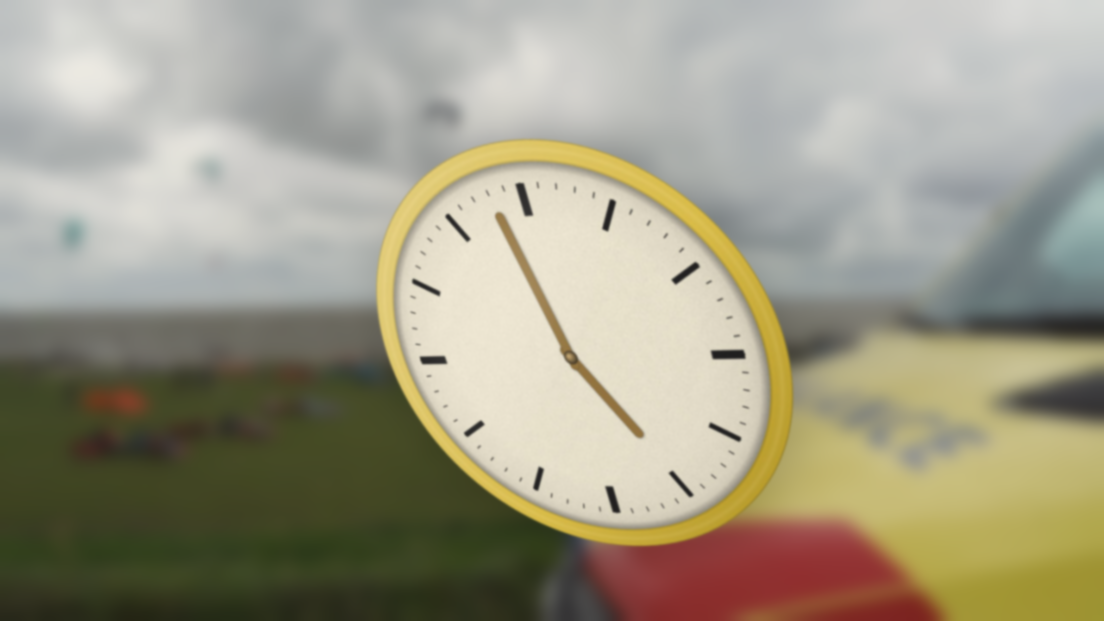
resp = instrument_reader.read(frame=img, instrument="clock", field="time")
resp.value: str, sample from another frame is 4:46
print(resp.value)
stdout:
4:58
